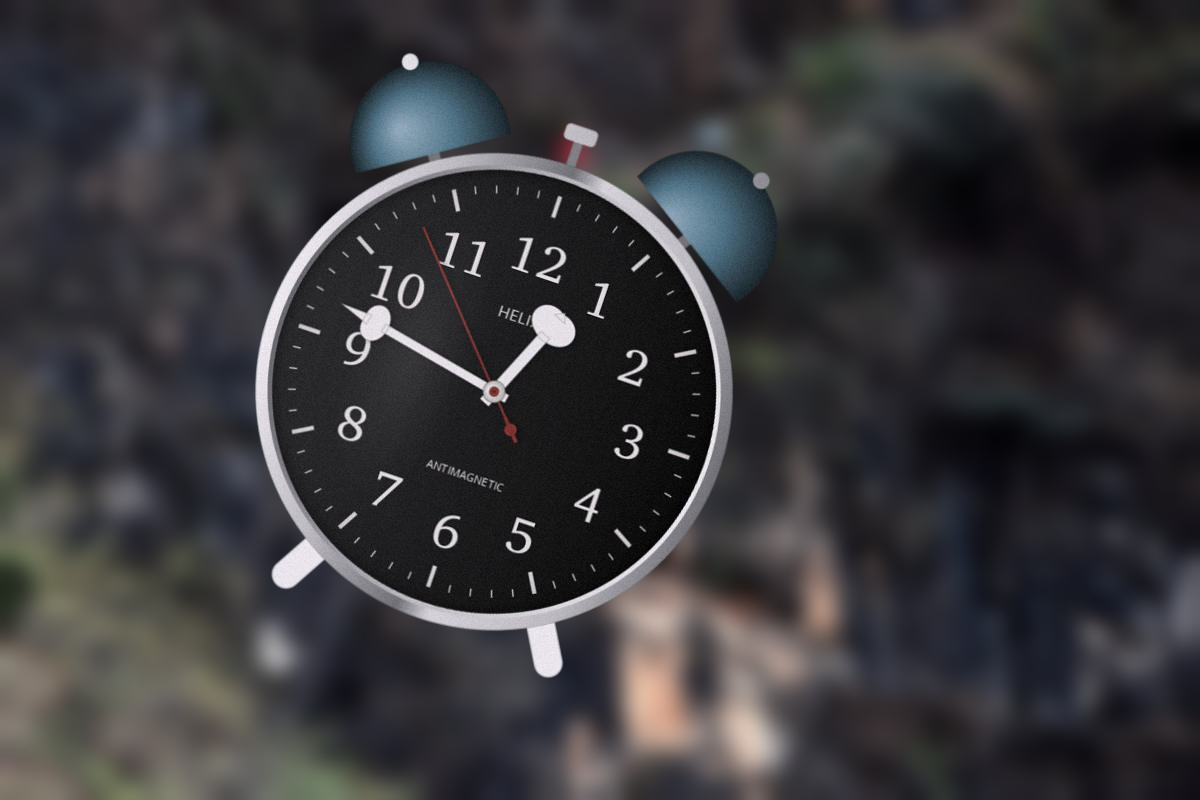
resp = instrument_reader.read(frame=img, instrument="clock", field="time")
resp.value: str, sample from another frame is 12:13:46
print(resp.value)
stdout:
12:46:53
